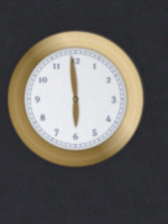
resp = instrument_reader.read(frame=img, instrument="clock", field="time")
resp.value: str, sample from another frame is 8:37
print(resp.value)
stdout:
5:59
